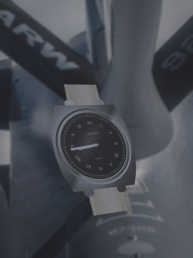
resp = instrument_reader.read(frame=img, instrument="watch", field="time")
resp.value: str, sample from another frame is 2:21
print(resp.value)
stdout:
8:44
